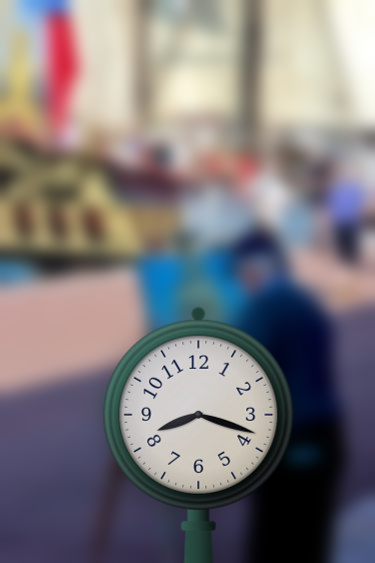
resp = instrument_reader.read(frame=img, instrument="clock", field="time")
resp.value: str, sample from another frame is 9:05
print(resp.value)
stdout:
8:18
